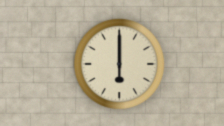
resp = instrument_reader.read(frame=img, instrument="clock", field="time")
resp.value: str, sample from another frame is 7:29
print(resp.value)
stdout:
6:00
